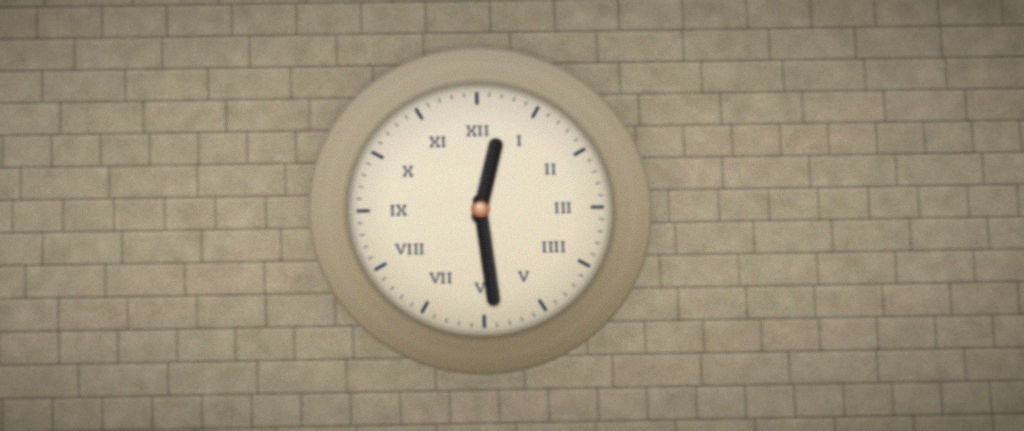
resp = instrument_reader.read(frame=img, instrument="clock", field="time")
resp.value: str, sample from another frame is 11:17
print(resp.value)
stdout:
12:29
